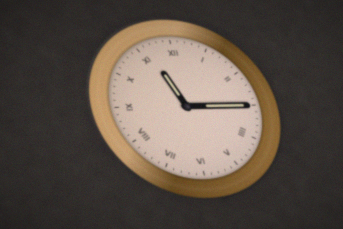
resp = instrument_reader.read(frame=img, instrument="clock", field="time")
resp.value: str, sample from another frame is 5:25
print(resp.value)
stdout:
11:15
